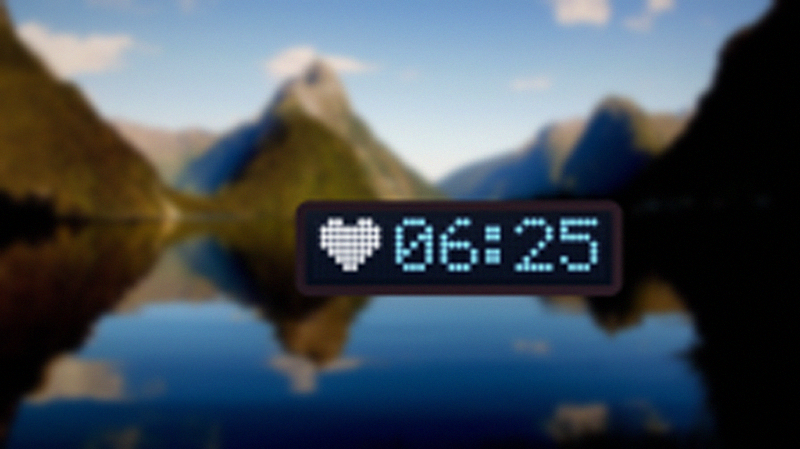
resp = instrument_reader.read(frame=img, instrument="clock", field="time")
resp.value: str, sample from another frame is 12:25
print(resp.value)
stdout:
6:25
